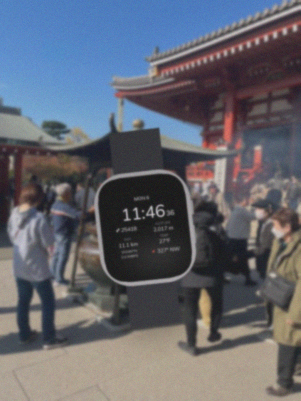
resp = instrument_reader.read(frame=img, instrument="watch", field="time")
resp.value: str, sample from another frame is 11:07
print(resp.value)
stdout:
11:46
